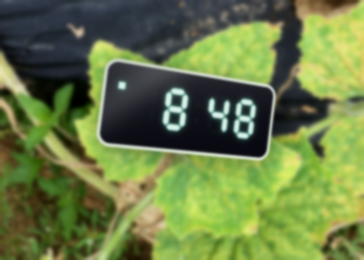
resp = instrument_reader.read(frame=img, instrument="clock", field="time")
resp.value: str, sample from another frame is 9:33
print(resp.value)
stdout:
8:48
